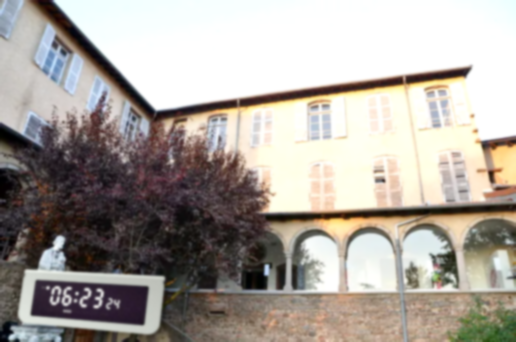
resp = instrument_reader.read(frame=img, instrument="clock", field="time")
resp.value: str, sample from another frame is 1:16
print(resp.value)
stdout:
6:23
